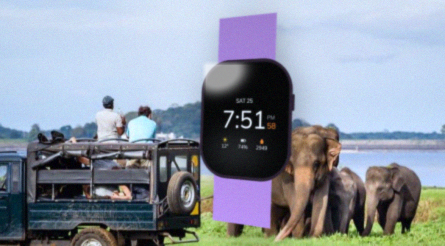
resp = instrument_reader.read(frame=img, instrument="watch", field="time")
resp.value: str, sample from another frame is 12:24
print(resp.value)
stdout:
7:51
